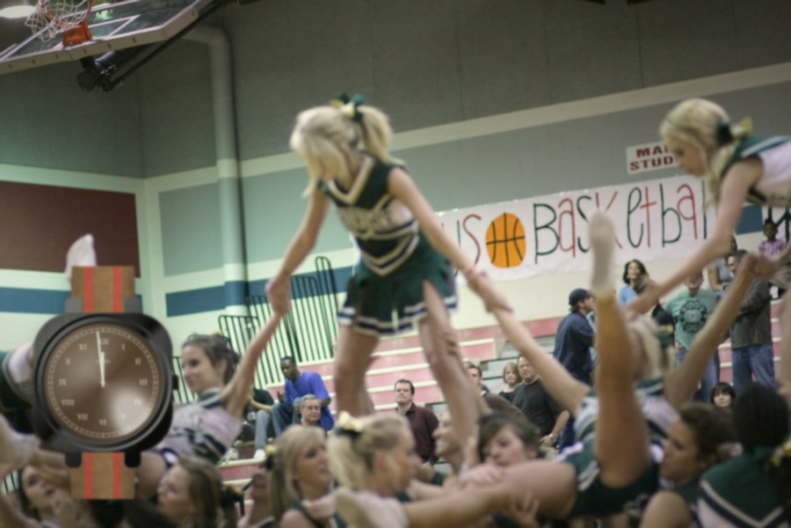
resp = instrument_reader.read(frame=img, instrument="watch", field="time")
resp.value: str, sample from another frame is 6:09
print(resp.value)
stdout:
11:59
